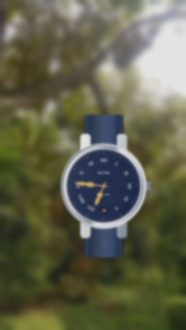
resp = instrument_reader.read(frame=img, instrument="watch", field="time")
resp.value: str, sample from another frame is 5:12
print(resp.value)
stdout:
6:46
